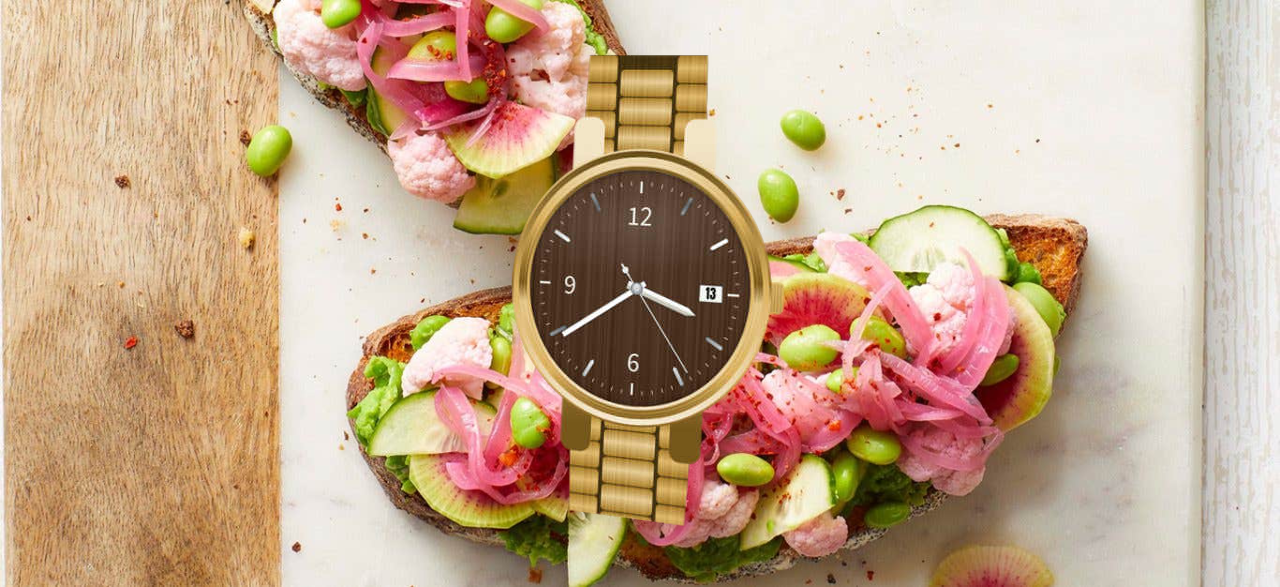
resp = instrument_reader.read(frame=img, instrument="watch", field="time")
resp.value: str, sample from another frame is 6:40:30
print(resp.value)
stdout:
3:39:24
